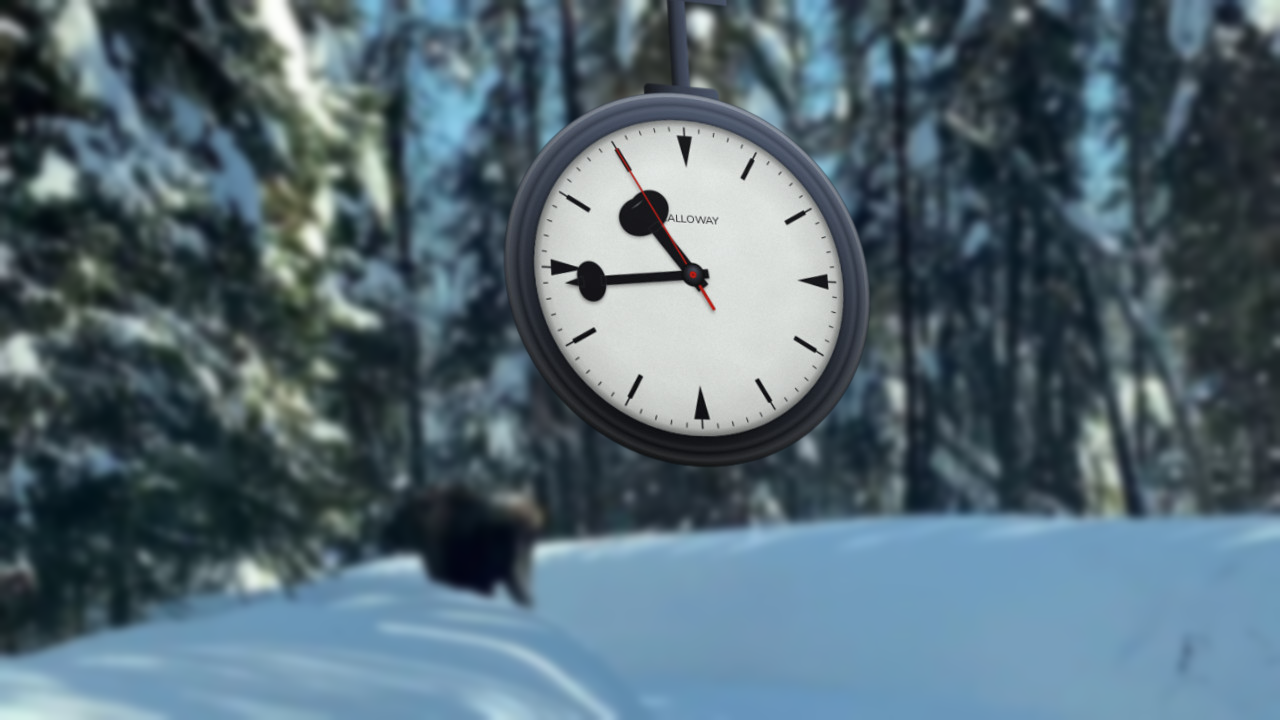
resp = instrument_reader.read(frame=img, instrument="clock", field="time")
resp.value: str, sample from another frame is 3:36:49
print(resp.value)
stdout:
10:43:55
